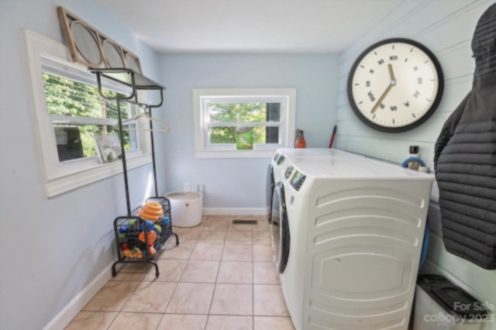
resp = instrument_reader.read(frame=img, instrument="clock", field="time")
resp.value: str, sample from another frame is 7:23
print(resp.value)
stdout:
11:36
